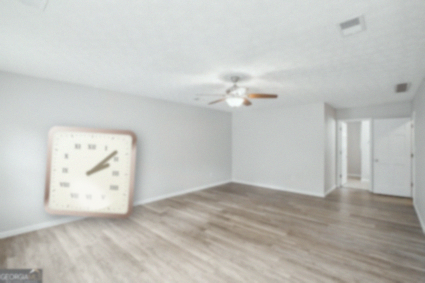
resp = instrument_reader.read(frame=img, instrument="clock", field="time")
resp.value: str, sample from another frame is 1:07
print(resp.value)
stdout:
2:08
